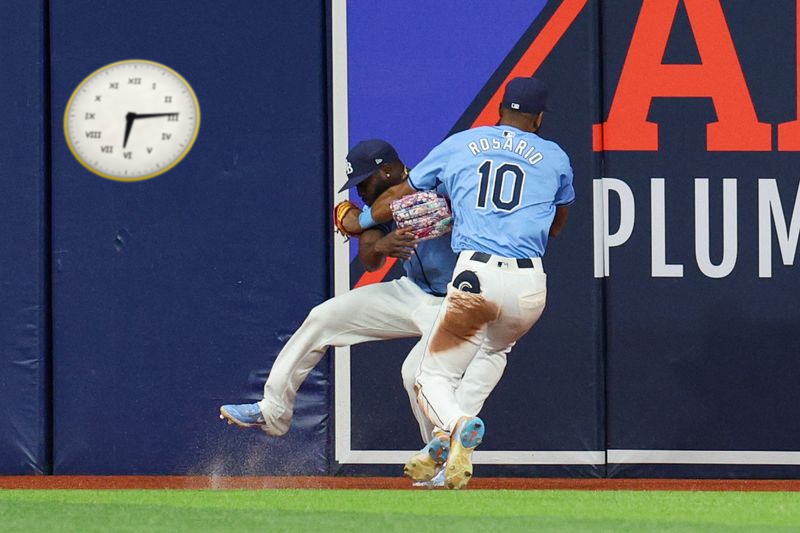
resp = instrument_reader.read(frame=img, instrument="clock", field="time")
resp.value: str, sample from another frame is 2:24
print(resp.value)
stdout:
6:14
